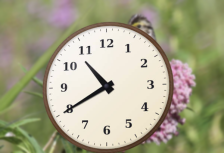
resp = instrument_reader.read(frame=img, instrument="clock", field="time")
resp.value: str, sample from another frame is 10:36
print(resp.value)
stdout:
10:40
